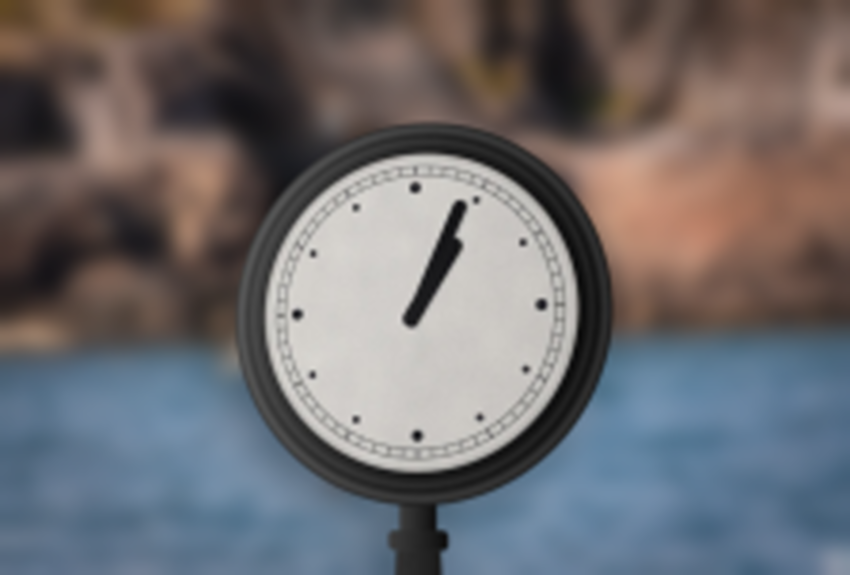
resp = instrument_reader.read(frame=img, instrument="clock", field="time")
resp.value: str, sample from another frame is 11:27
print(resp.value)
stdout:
1:04
